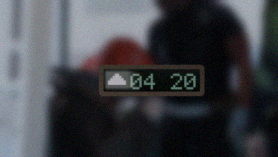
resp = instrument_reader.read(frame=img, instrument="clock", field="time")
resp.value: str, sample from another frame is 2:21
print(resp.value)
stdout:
4:20
